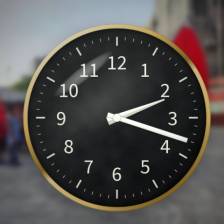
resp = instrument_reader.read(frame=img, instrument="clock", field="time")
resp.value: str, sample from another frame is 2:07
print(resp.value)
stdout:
2:18
